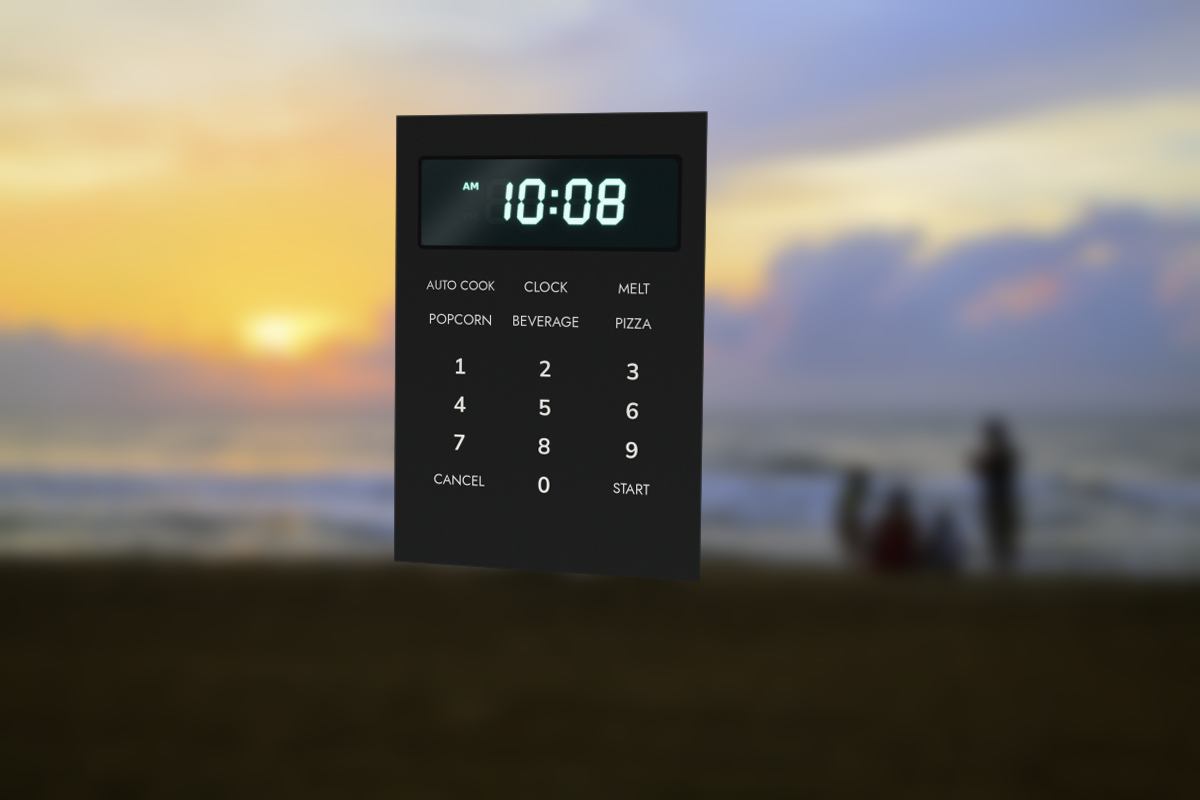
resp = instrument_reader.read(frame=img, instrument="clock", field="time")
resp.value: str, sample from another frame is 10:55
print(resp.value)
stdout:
10:08
